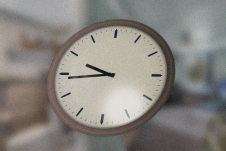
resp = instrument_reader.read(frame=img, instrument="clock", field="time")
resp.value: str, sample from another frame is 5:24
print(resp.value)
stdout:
9:44
